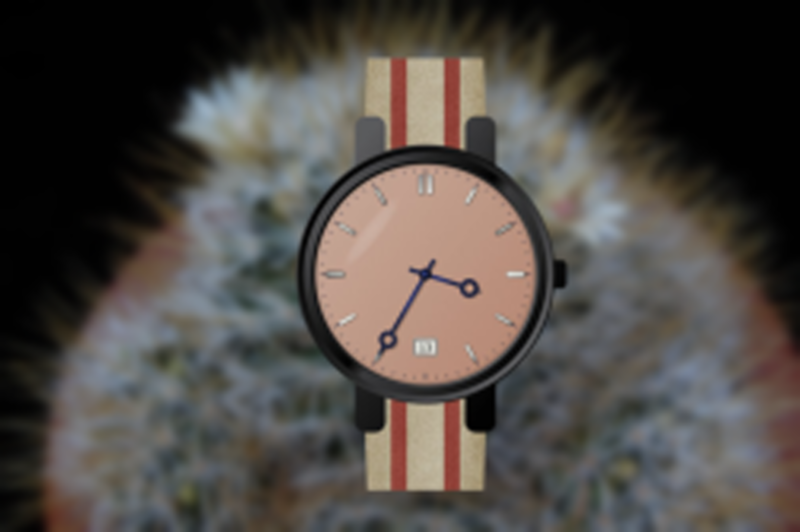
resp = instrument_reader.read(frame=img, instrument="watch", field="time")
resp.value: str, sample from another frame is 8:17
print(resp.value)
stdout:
3:35
